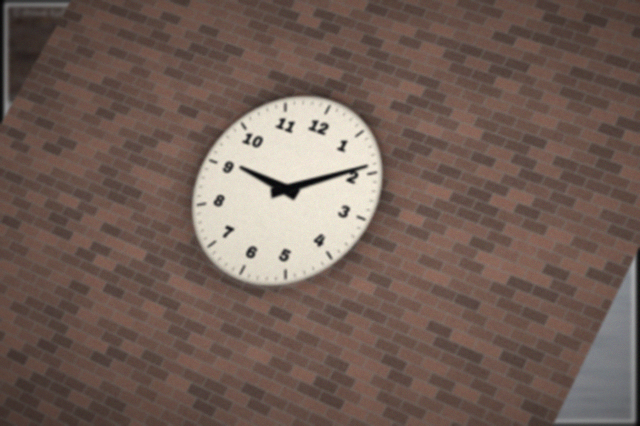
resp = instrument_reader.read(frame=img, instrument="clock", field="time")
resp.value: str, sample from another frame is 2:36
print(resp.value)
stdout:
9:09
